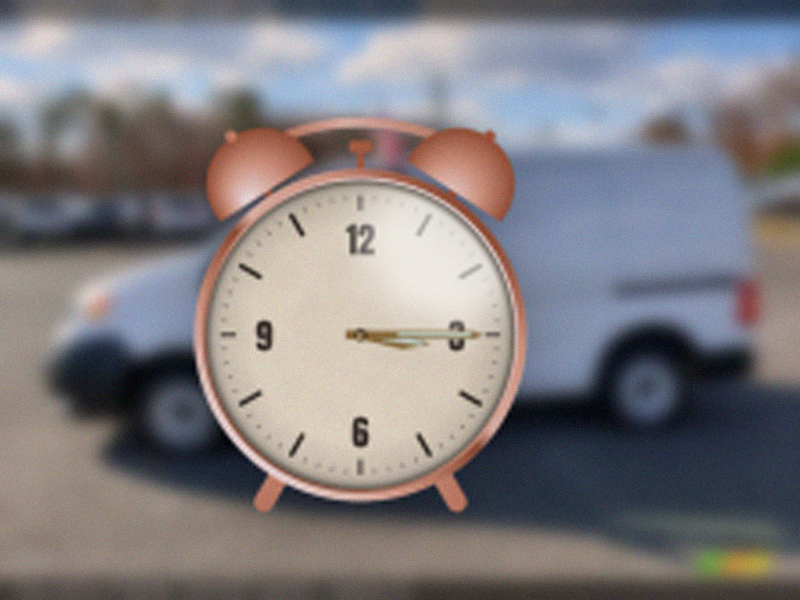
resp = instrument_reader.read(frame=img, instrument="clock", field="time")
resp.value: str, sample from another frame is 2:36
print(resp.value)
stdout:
3:15
